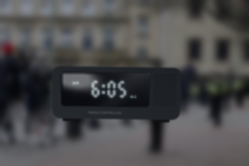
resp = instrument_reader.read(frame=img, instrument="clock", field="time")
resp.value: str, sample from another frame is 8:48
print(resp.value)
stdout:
6:05
